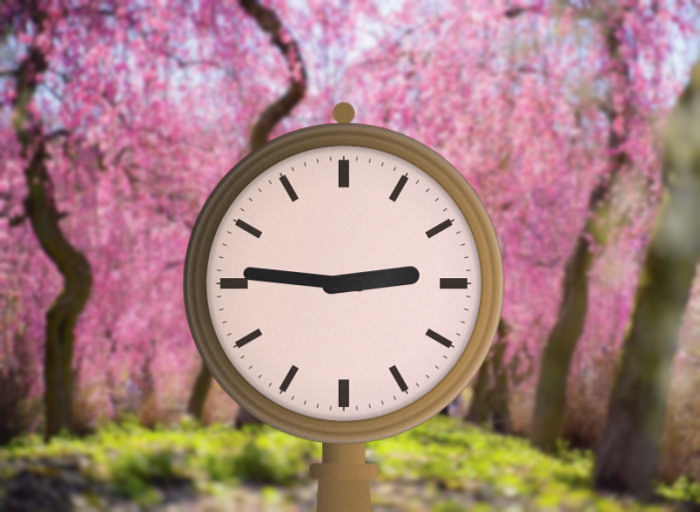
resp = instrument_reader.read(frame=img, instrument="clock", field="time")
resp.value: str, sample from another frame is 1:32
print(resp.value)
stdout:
2:46
